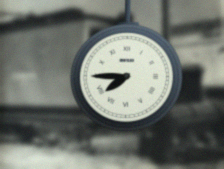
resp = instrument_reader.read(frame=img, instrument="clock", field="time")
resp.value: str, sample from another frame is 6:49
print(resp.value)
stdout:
7:45
